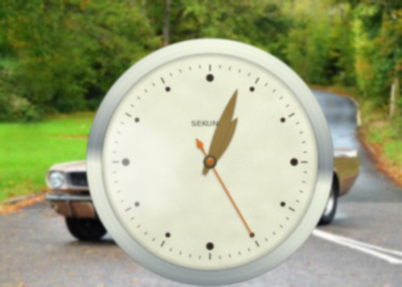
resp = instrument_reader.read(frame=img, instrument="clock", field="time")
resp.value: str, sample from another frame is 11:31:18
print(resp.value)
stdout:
1:03:25
